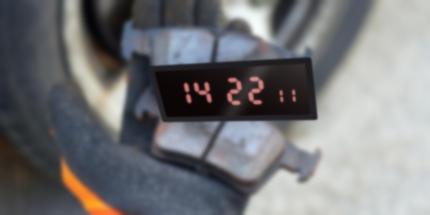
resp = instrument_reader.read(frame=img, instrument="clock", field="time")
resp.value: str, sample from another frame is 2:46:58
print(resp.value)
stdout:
14:22:11
